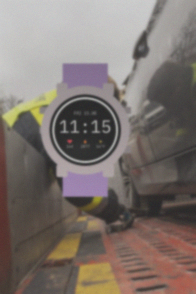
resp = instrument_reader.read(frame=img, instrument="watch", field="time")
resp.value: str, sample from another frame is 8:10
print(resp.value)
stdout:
11:15
